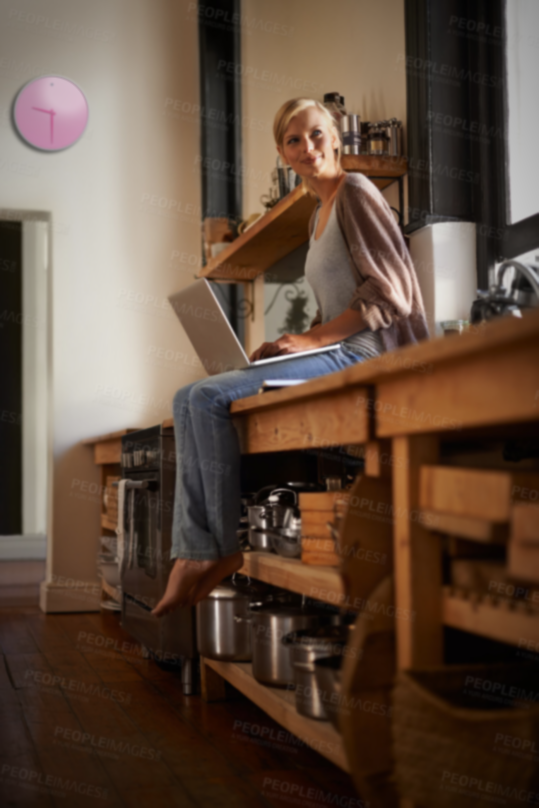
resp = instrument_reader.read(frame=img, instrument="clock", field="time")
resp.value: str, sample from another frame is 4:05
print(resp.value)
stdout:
9:30
